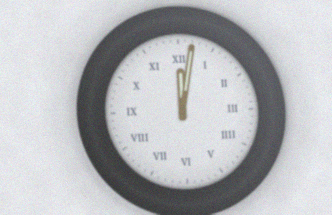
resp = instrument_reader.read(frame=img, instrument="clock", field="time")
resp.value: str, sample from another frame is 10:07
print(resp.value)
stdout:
12:02
